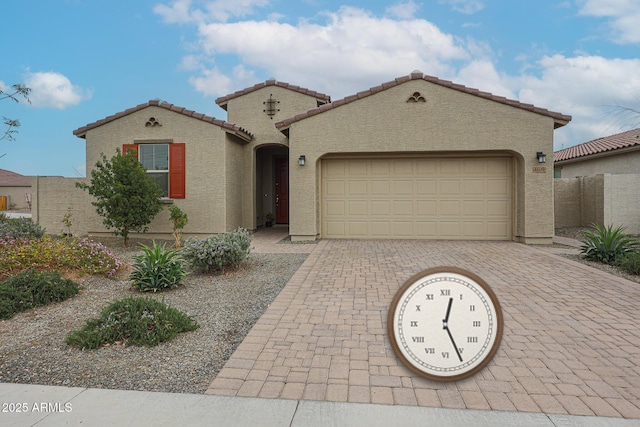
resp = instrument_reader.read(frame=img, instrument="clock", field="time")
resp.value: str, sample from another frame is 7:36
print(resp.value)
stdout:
12:26
